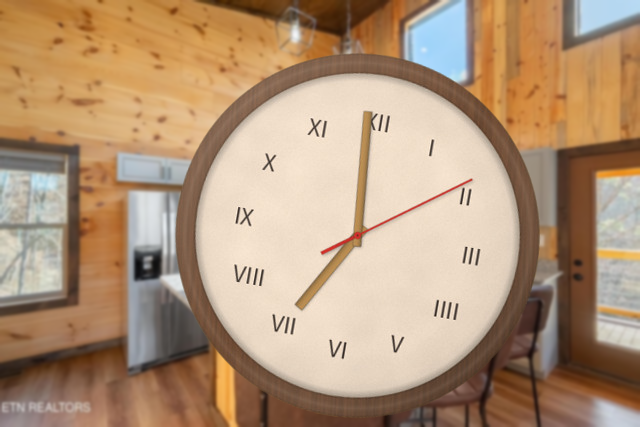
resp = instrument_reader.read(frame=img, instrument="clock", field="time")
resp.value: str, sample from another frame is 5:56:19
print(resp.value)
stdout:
6:59:09
